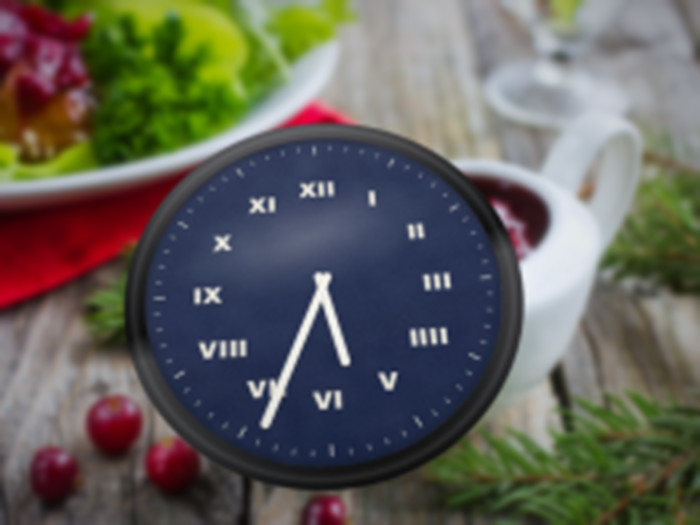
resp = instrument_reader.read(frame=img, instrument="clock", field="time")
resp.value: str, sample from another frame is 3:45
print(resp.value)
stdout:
5:34
